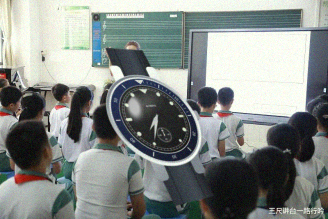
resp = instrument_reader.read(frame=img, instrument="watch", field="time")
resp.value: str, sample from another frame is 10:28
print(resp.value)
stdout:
7:35
